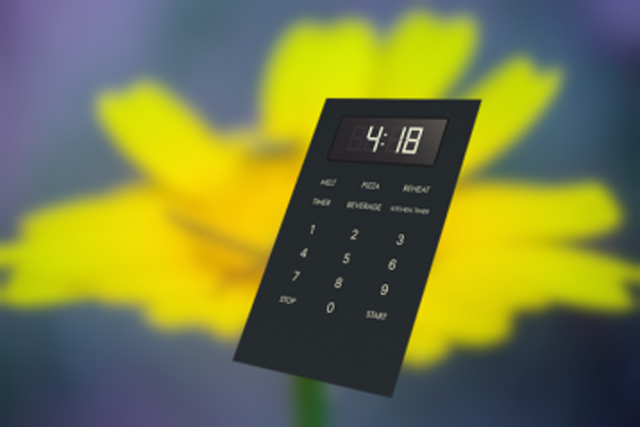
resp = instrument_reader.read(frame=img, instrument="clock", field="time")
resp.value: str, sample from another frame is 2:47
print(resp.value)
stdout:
4:18
